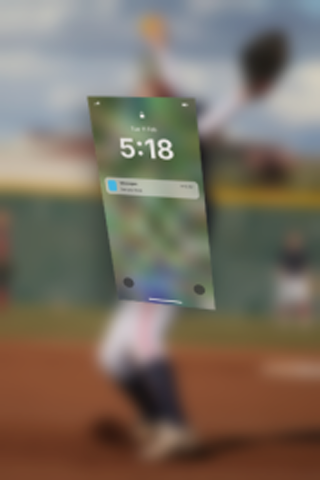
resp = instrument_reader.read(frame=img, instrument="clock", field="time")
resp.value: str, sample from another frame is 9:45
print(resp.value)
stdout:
5:18
